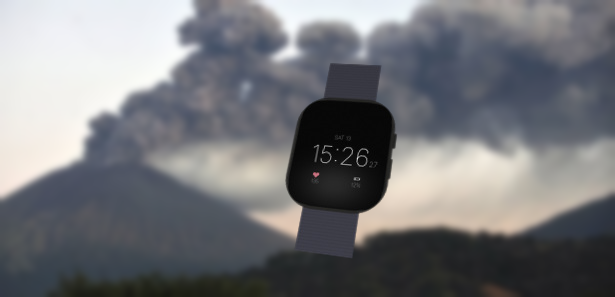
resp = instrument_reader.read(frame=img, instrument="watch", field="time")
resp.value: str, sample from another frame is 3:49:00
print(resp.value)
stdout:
15:26:27
